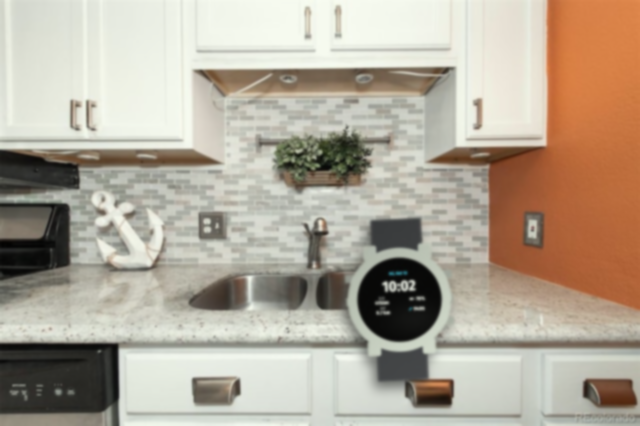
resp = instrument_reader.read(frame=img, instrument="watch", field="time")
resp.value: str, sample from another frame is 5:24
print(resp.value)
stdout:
10:02
